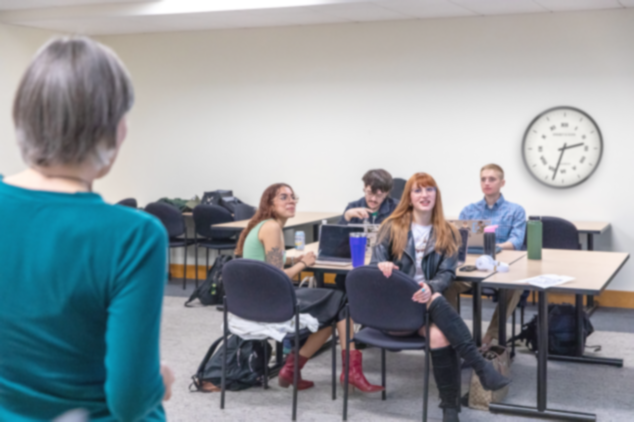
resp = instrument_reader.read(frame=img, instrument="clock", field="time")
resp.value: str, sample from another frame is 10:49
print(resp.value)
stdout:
2:33
